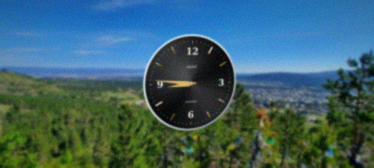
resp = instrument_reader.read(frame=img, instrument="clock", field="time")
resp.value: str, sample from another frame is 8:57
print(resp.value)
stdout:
8:46
